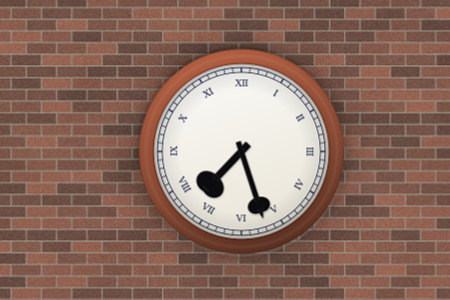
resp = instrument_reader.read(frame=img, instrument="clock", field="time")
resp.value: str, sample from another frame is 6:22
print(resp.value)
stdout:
7:27
